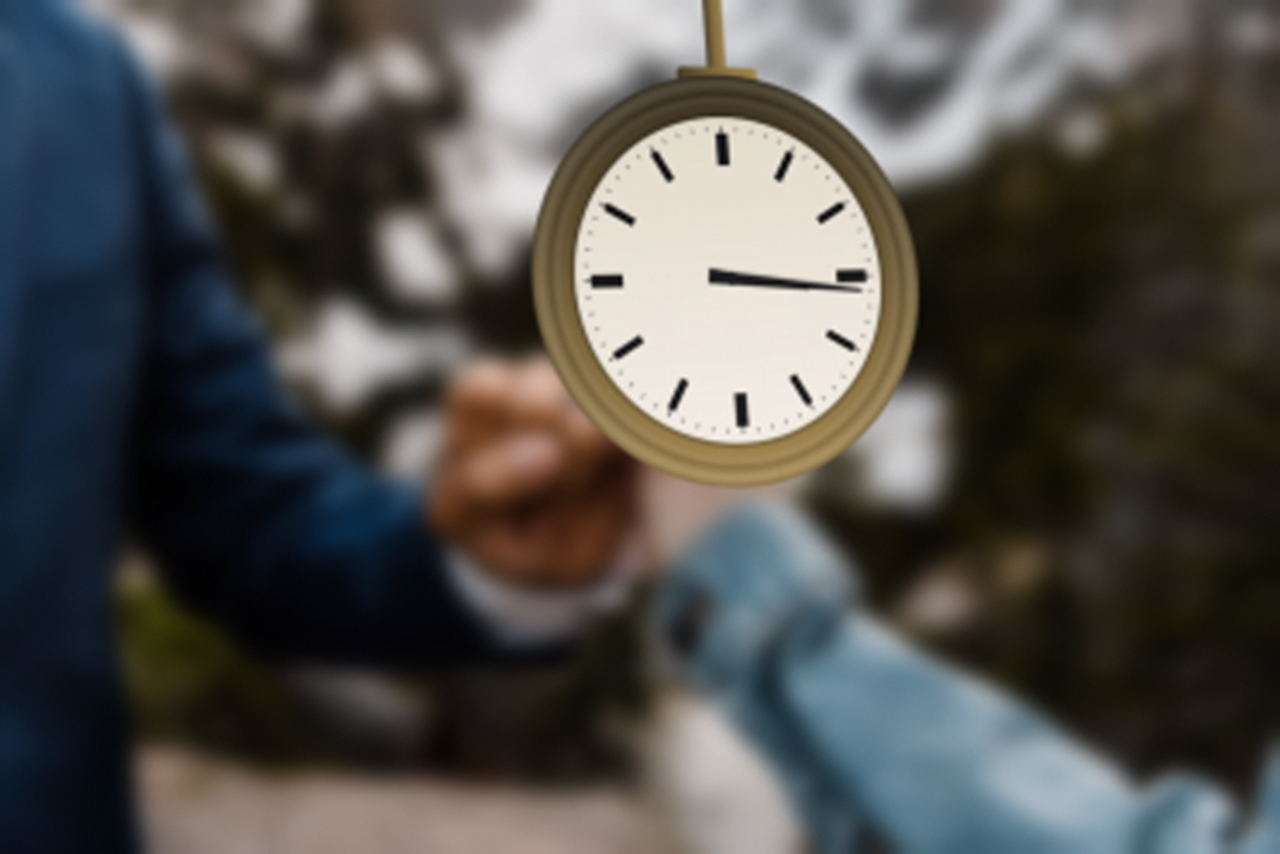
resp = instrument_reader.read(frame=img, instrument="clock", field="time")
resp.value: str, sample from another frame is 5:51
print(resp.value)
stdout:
3:16
